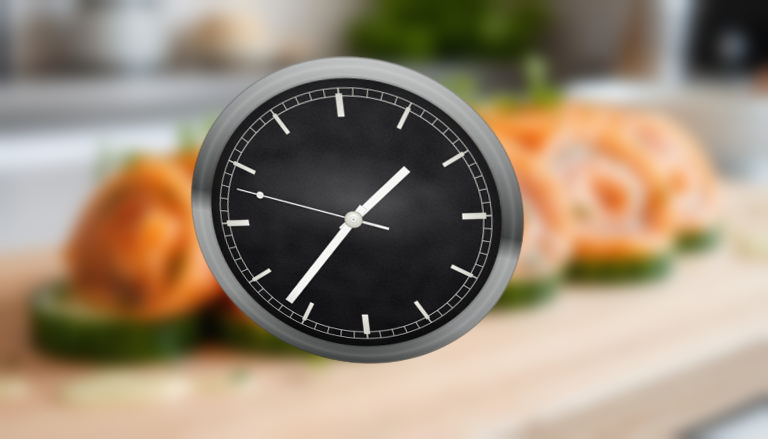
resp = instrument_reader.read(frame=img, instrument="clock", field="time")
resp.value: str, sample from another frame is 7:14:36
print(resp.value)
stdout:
1:36:48
